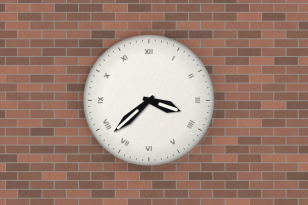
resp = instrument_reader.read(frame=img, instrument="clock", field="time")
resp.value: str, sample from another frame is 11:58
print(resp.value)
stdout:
3:38
